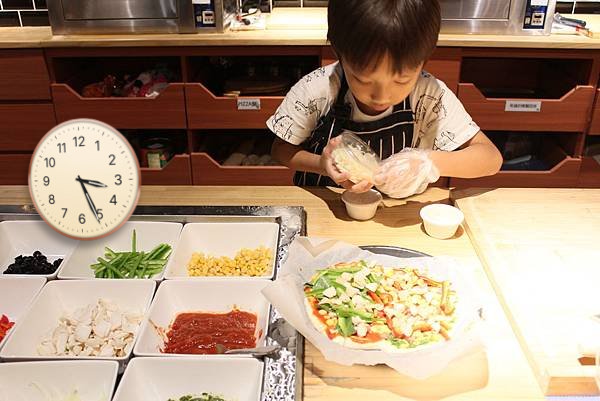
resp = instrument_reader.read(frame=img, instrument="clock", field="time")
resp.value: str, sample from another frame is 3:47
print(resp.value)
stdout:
3:26
